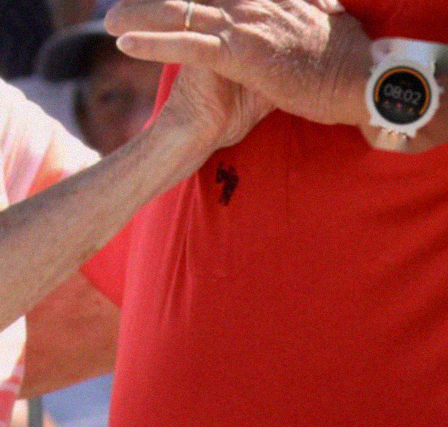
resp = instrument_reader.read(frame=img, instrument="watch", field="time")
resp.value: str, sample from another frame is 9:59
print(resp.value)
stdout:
8:02
